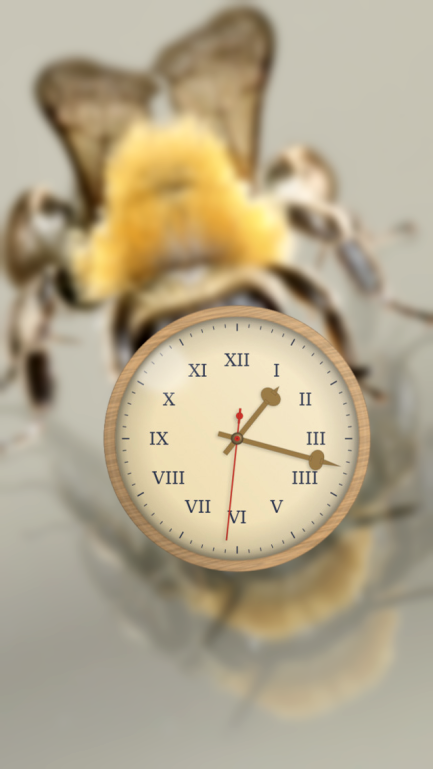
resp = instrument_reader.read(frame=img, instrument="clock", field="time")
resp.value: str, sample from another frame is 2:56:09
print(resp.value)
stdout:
1:17:31
